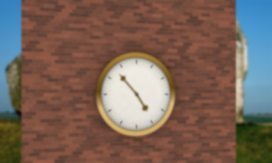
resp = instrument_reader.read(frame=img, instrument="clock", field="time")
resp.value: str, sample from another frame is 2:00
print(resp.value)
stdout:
4:53
